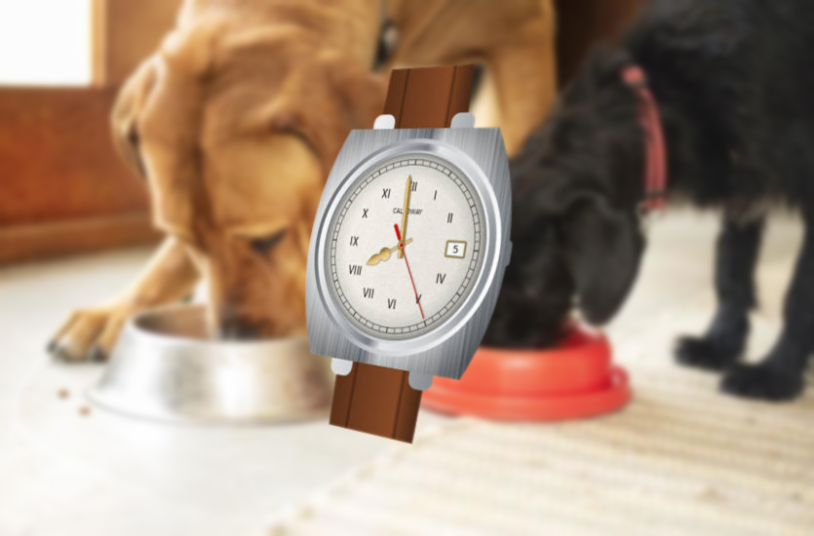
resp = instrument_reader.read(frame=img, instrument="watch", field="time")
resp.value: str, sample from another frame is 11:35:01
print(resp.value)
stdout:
7:59:25
